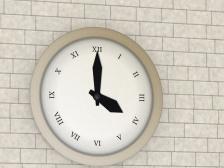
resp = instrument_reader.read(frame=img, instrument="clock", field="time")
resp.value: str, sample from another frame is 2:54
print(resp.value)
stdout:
4:00
